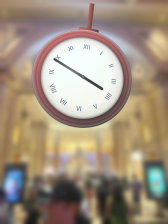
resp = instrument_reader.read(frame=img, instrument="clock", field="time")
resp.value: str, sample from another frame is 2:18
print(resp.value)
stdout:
3:49
